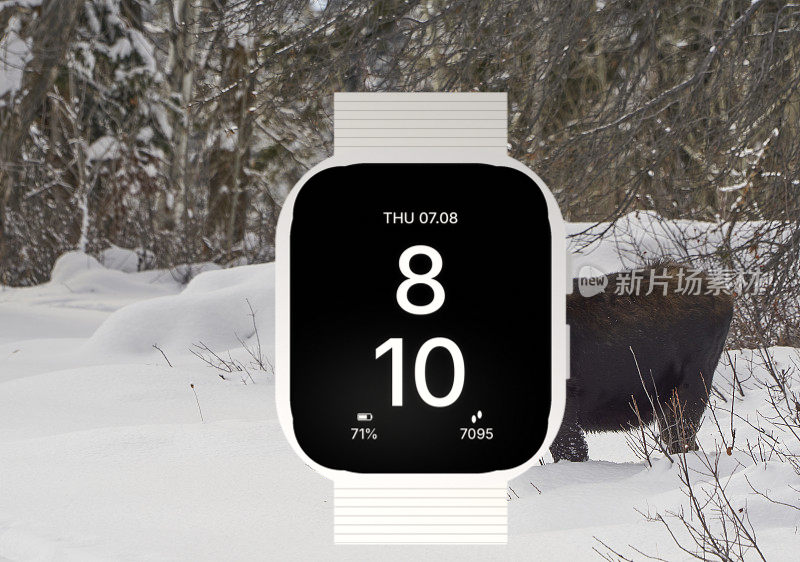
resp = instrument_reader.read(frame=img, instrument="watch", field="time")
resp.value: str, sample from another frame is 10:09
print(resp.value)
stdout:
8:10
